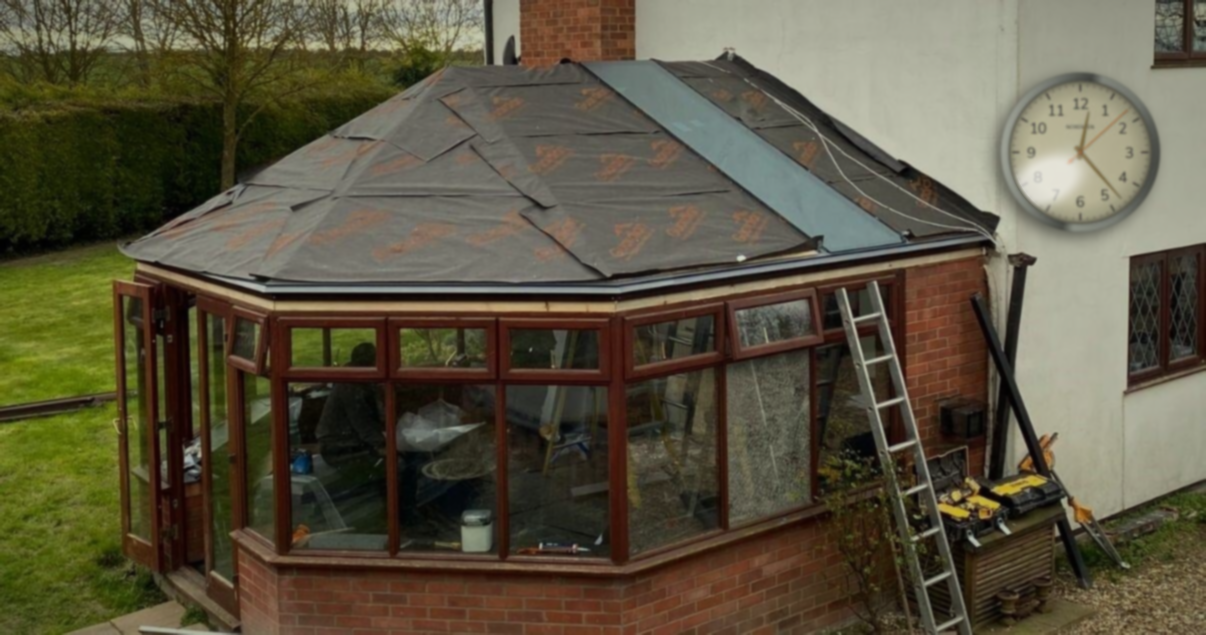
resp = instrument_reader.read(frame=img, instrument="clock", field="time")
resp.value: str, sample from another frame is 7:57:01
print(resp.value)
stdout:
12:23:08
